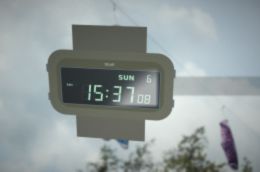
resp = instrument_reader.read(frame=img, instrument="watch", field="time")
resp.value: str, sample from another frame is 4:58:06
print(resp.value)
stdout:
15:37:08
